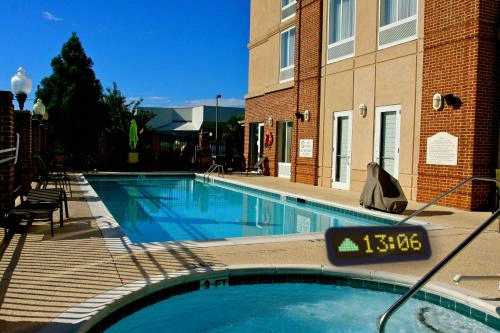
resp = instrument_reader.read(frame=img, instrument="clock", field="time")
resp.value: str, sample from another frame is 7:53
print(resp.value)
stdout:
13:06
